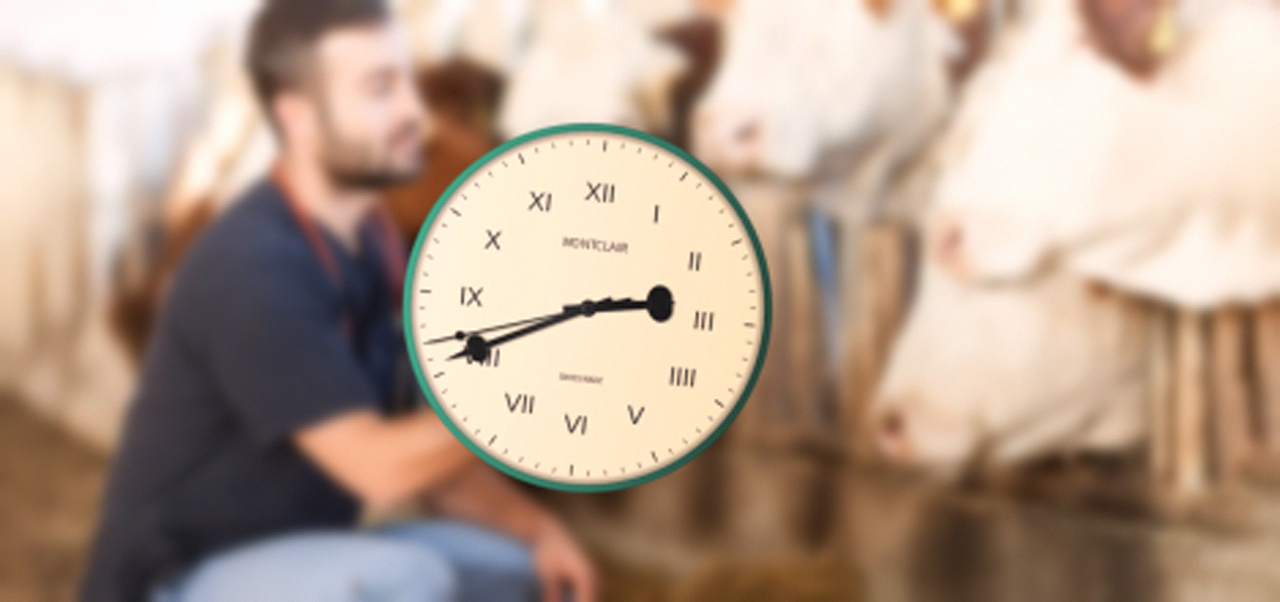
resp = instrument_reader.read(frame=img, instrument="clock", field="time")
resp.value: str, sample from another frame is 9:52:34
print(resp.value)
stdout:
2:40:42
